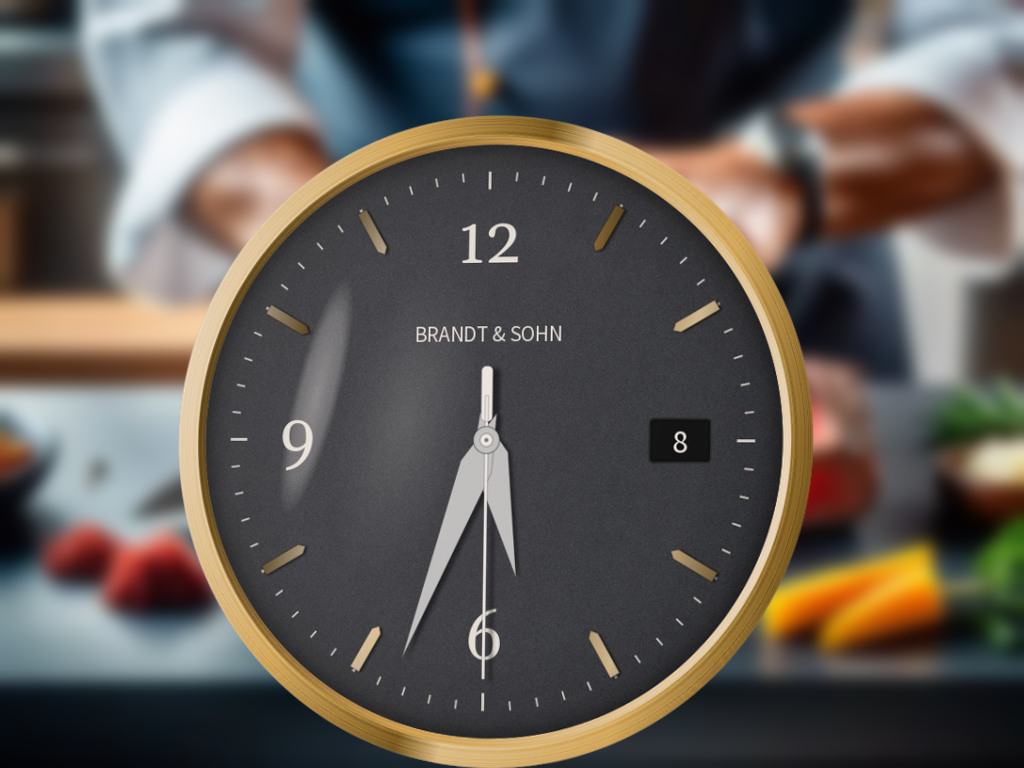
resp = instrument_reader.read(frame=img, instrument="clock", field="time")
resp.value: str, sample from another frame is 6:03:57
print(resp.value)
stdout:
5:33:30
